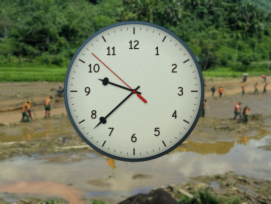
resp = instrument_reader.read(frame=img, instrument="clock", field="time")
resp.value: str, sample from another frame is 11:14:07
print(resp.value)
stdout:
9:37:52
